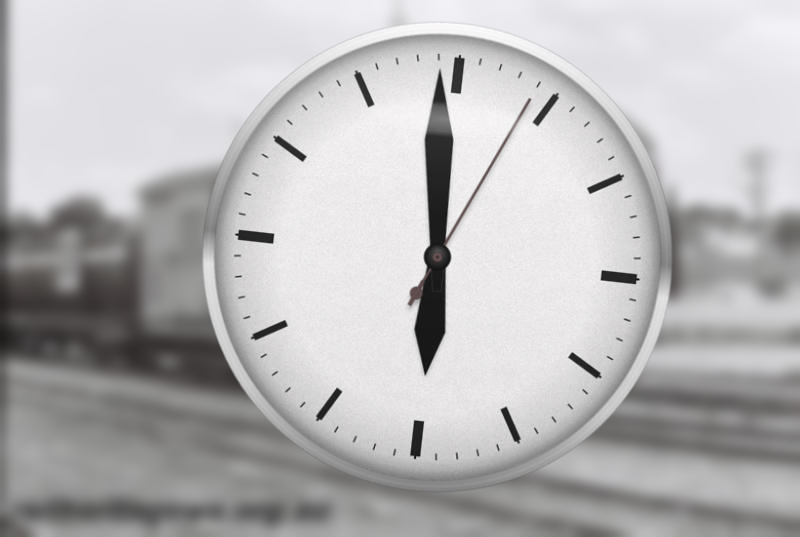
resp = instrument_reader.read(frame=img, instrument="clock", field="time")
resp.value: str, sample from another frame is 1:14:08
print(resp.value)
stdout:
5:59:04
